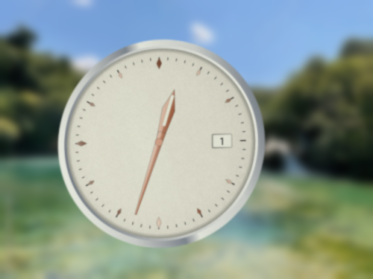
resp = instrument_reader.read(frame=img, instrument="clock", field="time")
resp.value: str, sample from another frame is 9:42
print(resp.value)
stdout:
12:33
